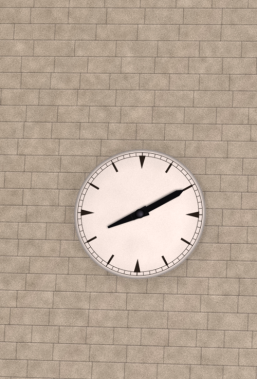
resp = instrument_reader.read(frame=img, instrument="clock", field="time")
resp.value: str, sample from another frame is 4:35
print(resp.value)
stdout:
8:10
